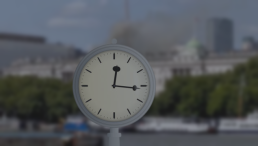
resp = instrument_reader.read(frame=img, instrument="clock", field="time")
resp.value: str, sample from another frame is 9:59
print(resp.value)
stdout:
12:16
